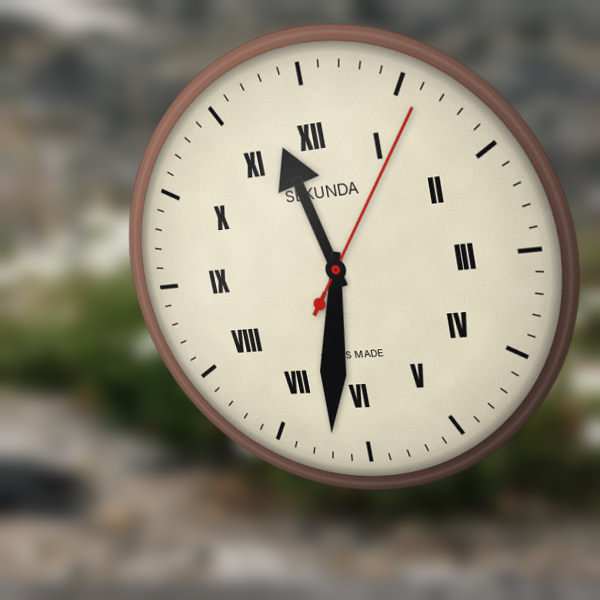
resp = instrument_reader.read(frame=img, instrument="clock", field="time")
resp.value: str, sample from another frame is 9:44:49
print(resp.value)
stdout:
11:32:06
